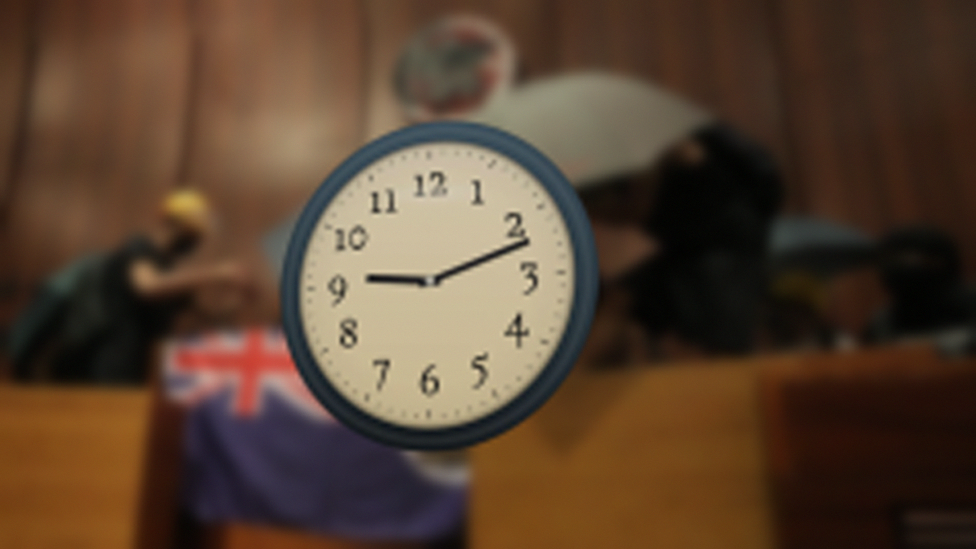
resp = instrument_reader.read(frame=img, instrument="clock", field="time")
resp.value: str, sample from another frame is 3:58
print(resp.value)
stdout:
9:12
